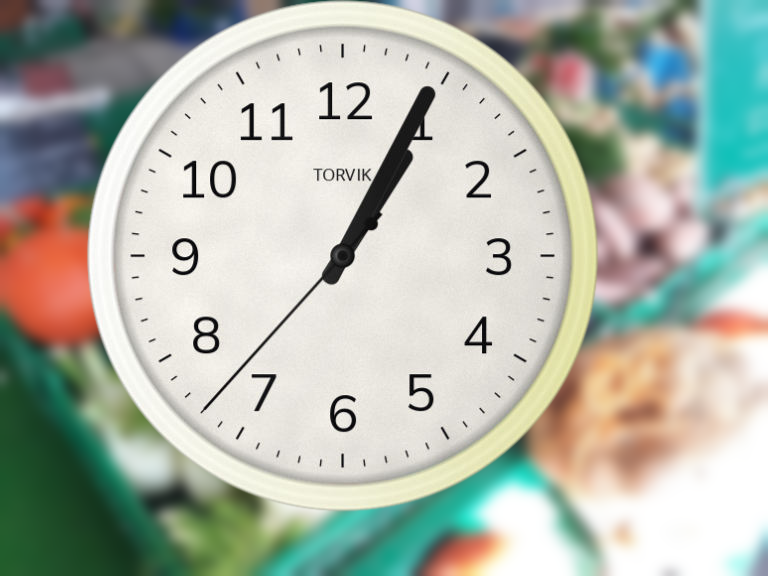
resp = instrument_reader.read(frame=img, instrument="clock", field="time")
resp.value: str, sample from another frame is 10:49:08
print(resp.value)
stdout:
1:04:37
